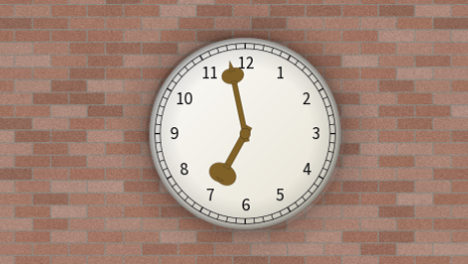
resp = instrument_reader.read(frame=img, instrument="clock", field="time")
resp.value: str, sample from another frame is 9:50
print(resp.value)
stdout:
6:58
